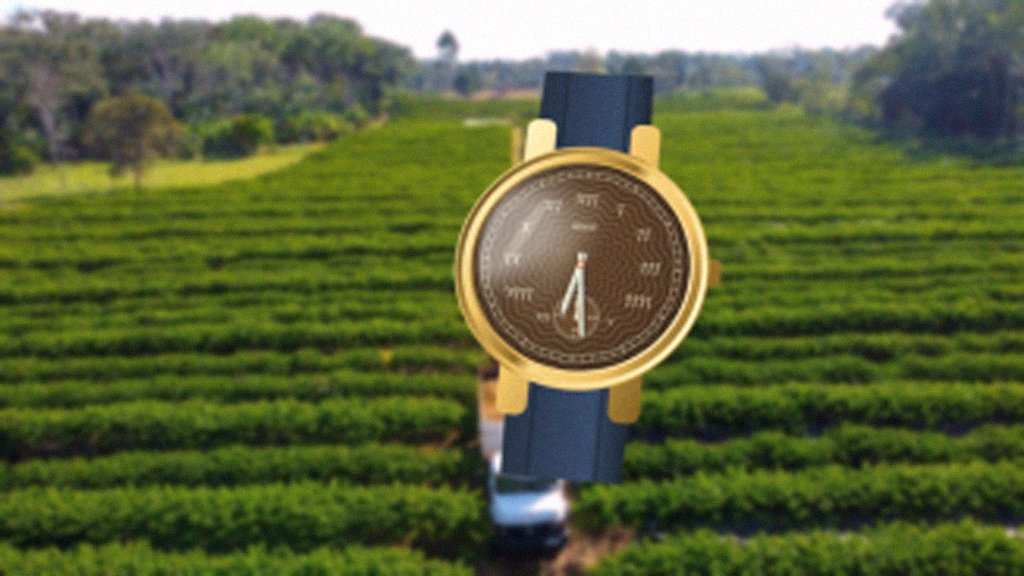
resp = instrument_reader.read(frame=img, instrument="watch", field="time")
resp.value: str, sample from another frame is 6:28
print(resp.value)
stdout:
6:29
